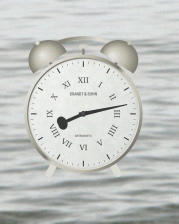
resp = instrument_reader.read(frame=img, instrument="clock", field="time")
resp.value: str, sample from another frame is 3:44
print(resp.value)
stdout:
8:13
